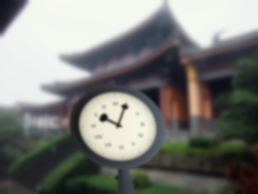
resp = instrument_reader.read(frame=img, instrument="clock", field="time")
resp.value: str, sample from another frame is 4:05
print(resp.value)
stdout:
10:04
